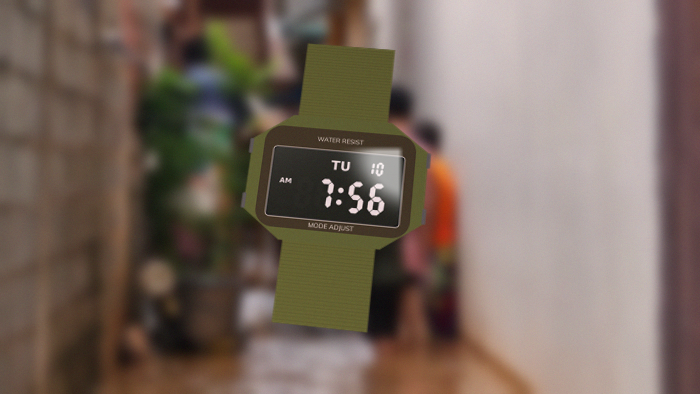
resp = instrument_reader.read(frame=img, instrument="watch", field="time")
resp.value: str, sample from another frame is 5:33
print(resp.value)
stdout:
7:56
